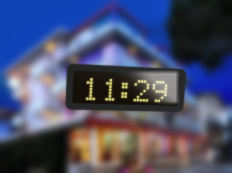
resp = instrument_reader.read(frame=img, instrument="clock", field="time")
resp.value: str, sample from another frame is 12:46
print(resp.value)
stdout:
11:29
